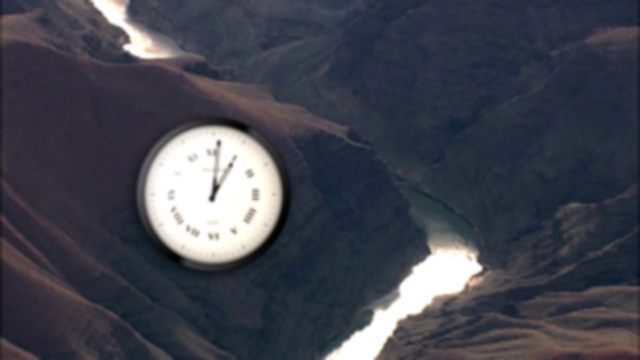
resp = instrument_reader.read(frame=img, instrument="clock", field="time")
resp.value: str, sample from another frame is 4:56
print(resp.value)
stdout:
1:01
